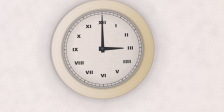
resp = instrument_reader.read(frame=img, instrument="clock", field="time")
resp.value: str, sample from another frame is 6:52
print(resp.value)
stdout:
3:00
